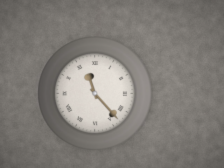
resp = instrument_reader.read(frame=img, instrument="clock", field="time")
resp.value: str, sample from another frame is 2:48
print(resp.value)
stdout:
11:23
